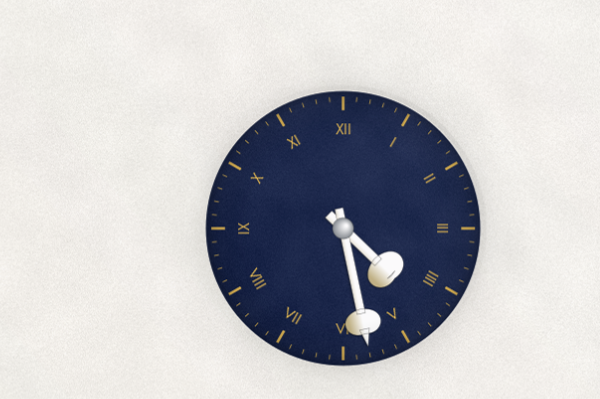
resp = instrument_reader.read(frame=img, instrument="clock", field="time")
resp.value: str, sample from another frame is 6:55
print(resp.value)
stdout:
4:28
